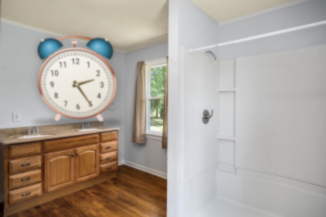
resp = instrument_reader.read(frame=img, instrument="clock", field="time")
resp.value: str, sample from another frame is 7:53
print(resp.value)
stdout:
2:25
